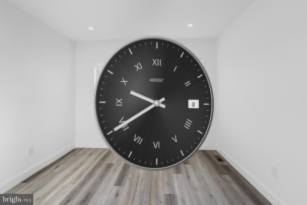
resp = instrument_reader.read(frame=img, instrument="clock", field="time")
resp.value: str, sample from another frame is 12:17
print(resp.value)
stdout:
9:40
